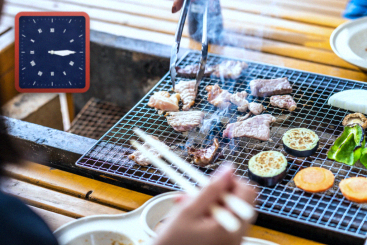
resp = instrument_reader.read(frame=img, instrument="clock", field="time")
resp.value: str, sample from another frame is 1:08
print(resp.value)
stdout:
3:15
